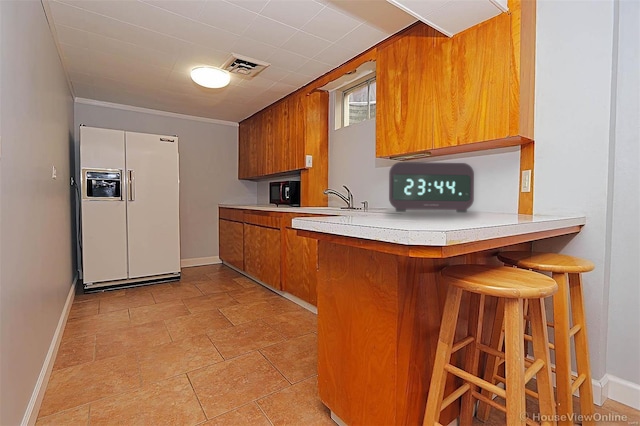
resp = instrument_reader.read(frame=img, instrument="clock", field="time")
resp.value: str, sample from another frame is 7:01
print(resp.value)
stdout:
23:44
